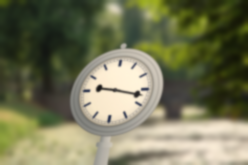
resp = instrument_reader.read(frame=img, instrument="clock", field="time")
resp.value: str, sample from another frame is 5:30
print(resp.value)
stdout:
9:17
